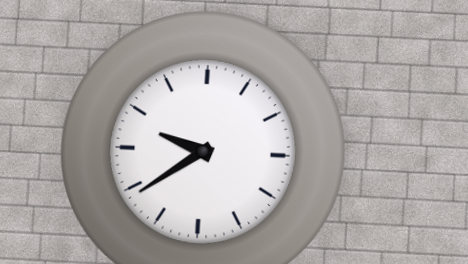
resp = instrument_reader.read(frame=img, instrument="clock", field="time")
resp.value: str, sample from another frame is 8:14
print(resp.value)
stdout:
9:39
